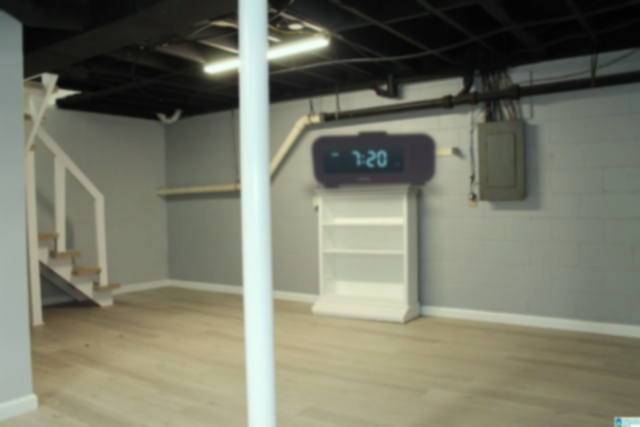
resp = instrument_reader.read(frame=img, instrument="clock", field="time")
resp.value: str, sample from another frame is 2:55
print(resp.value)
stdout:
7:20
